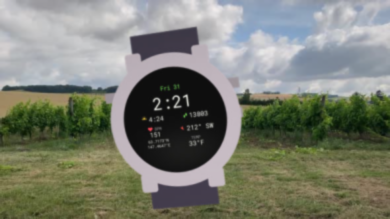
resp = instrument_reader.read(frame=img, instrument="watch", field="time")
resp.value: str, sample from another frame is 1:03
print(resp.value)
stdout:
2:21
